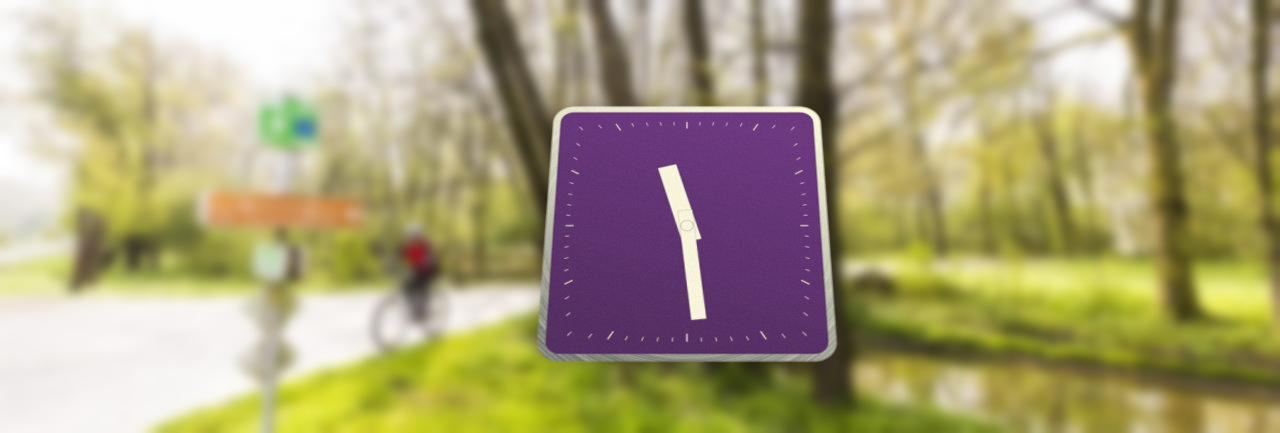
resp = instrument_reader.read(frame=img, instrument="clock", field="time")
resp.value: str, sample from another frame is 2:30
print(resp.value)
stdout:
11:29
